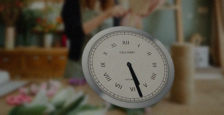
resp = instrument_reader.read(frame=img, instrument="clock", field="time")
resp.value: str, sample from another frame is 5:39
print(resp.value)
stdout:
5:28
